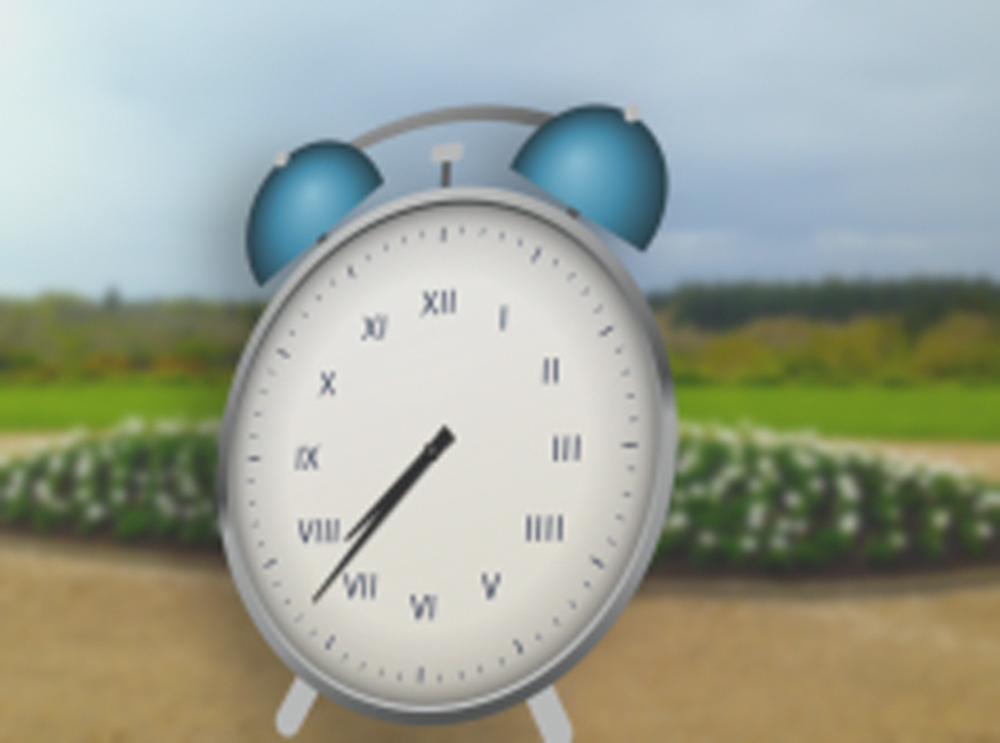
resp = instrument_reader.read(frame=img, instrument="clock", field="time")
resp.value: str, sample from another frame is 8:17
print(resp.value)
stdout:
7:37
